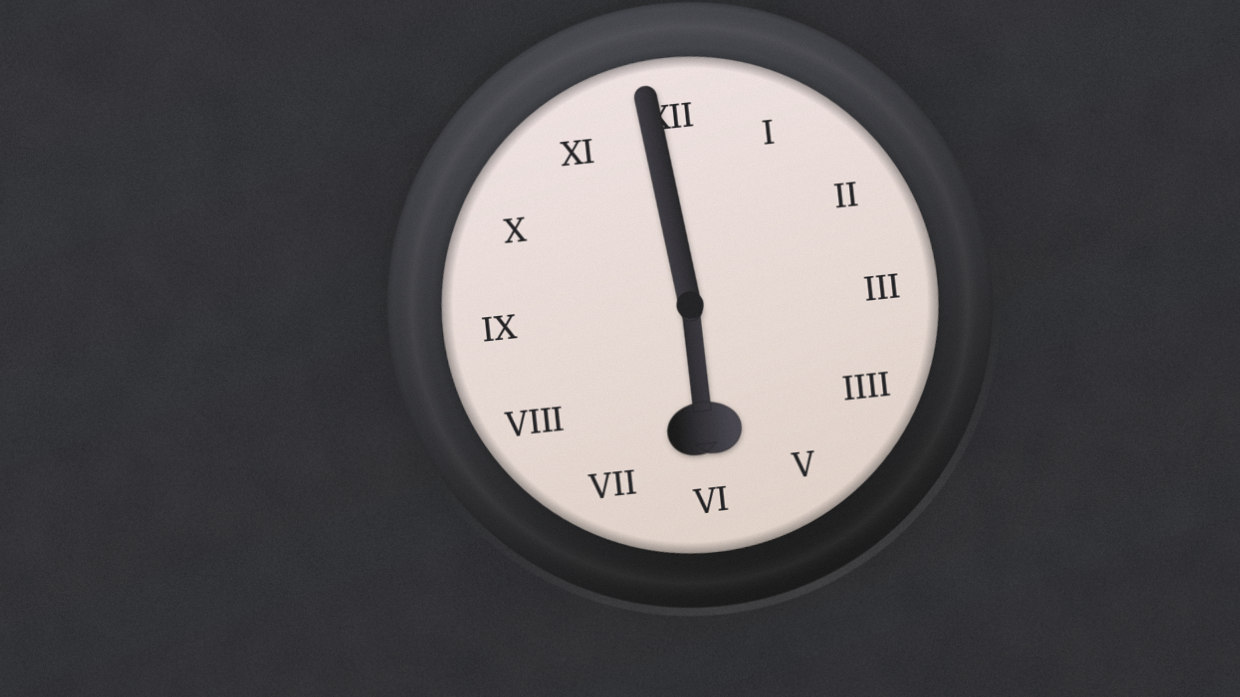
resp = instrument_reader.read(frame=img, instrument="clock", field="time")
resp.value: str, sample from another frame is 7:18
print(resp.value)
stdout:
5:59
